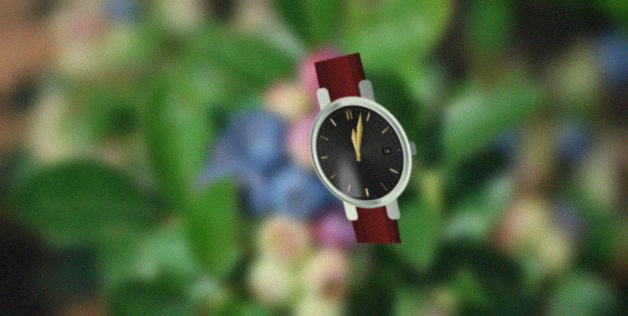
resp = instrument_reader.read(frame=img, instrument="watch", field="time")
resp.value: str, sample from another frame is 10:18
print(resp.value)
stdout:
12:03
